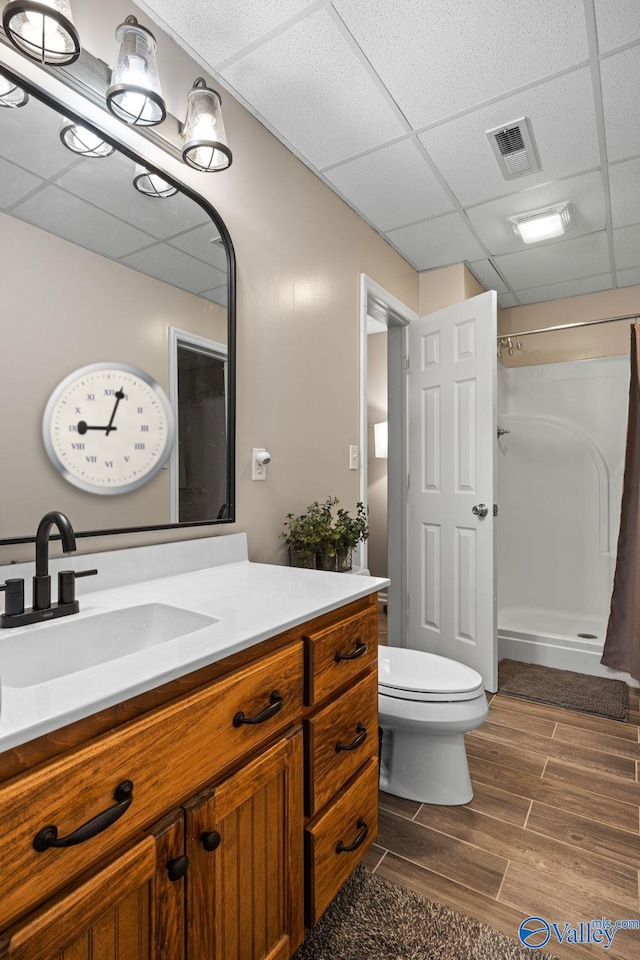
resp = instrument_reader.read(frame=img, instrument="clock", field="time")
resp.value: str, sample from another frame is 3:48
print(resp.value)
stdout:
9:03
